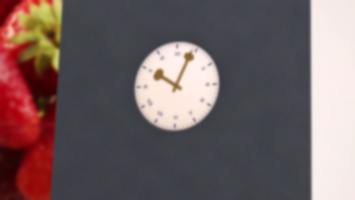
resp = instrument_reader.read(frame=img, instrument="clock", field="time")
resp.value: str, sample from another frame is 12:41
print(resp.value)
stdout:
10:04
